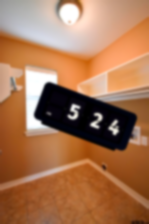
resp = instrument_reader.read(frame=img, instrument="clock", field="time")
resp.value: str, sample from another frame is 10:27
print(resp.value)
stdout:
5:24
